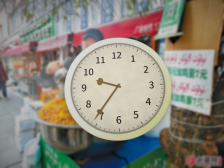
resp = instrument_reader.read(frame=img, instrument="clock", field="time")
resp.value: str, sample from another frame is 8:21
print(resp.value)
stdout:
9:36
